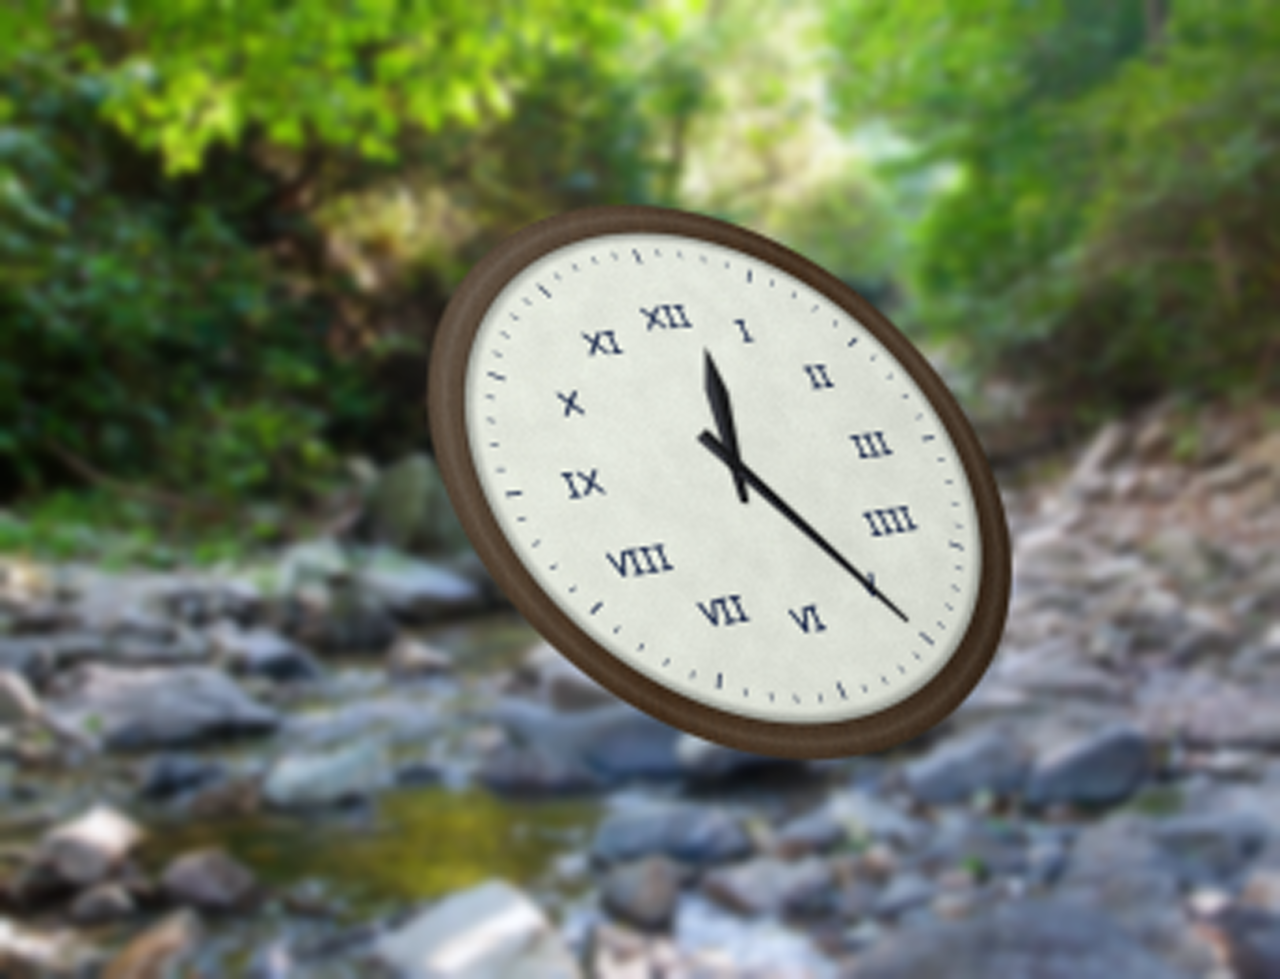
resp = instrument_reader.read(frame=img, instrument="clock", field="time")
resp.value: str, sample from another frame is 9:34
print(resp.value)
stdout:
12:25
